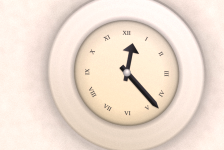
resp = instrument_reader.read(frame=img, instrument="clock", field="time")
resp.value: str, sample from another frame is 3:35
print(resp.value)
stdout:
12:23
